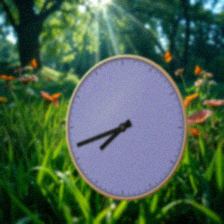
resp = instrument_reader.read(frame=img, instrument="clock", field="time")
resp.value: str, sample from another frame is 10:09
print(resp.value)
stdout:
7:42
